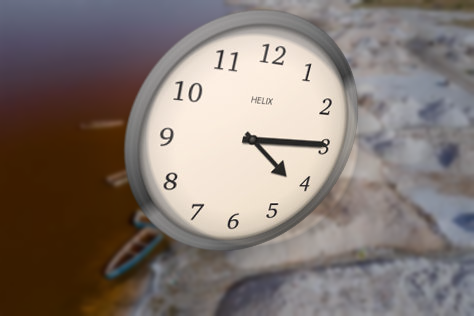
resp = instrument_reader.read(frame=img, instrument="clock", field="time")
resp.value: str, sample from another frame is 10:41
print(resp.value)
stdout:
4:15
